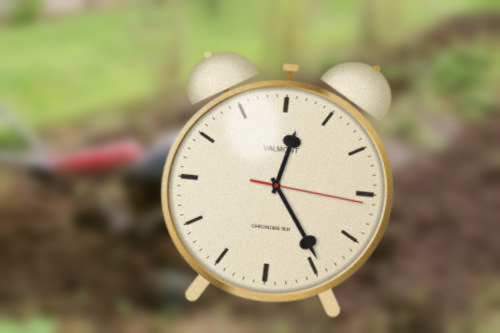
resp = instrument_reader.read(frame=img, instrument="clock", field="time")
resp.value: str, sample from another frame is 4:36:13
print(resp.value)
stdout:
12:24:16
